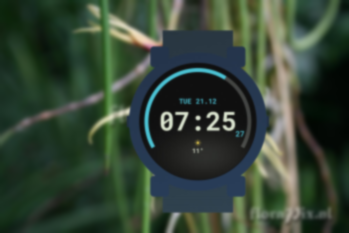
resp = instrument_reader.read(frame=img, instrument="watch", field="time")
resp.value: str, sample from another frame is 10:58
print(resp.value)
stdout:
7:25
